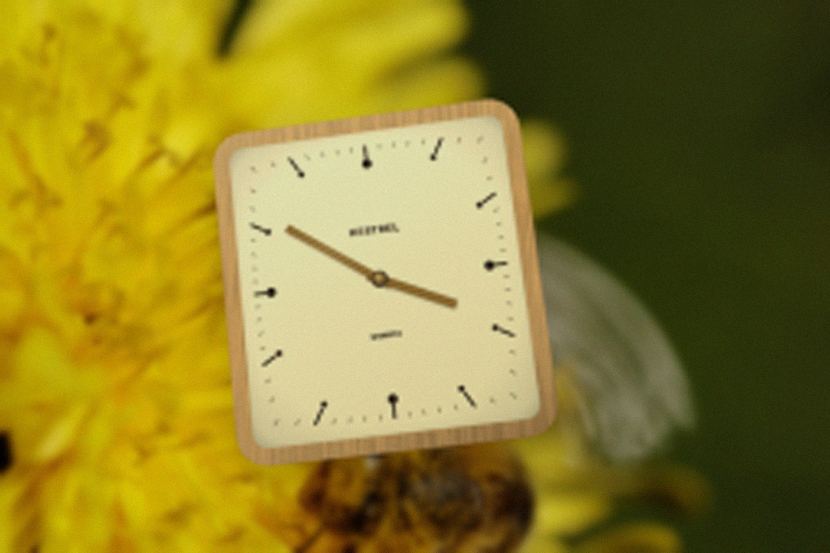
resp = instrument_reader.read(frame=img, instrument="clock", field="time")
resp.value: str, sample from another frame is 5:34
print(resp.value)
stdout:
3:51
